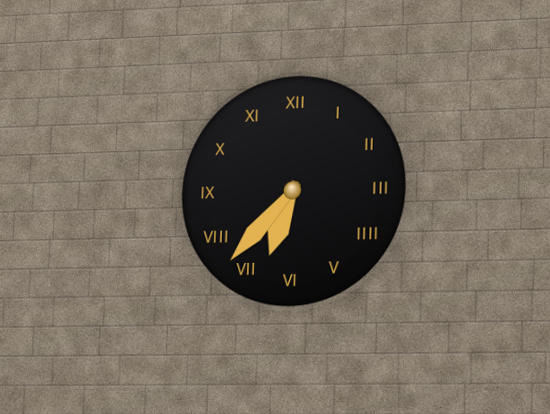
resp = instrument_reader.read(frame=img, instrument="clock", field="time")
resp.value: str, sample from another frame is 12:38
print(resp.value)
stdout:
6:37
